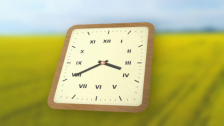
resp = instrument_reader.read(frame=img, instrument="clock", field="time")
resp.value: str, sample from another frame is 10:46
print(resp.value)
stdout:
3:40
